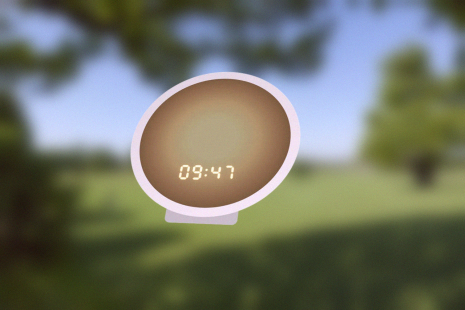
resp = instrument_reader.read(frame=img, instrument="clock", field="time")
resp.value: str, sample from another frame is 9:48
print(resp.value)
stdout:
9:47
